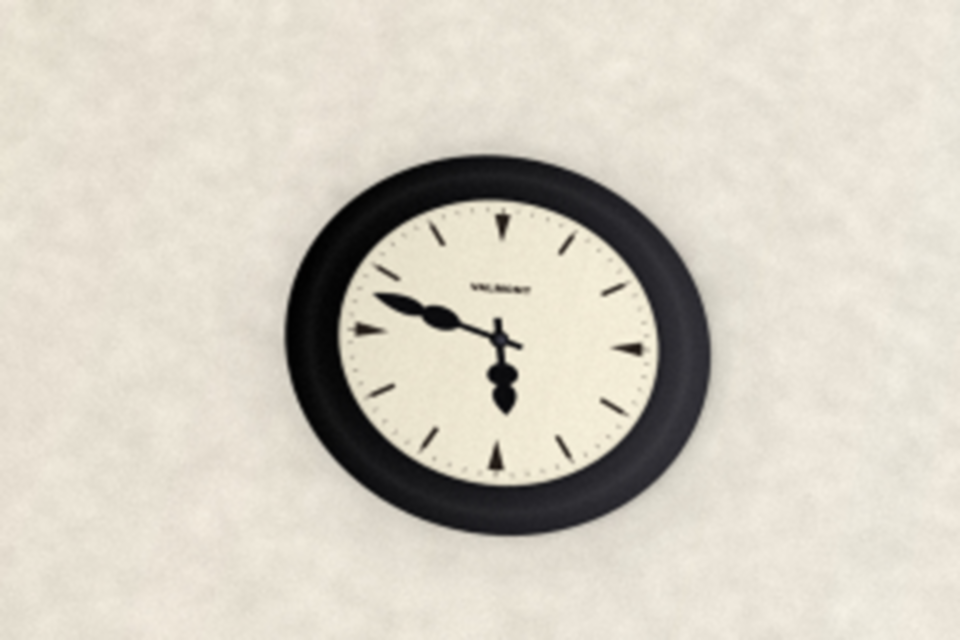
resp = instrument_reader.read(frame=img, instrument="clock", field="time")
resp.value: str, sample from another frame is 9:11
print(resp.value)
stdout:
5:48
